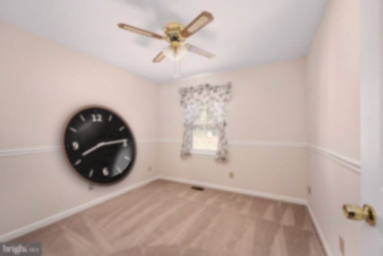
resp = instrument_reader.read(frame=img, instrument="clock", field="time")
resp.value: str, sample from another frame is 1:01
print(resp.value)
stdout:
8:14
